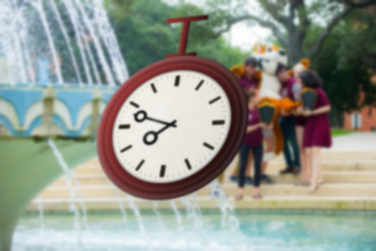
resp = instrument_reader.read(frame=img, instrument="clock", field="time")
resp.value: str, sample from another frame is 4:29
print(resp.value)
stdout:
7:48
